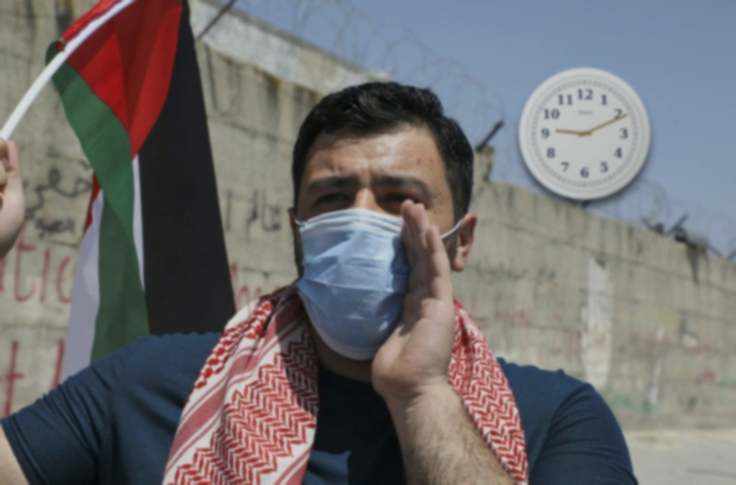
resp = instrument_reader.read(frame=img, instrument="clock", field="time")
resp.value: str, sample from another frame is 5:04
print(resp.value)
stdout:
9:11
